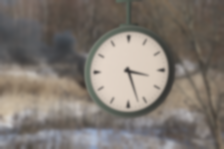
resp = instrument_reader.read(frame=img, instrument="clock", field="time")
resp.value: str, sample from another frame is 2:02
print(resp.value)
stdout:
3:27
